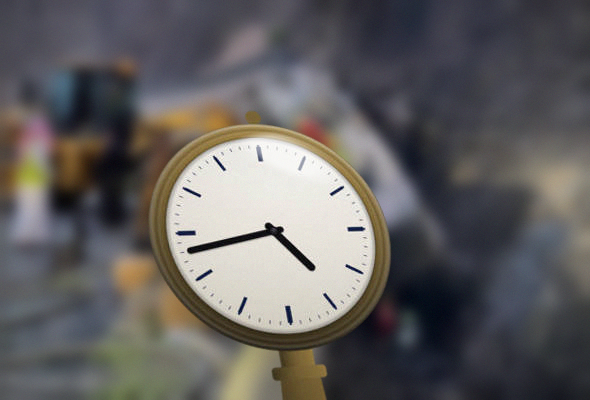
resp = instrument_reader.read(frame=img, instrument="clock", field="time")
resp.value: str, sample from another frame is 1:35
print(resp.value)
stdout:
4:43
